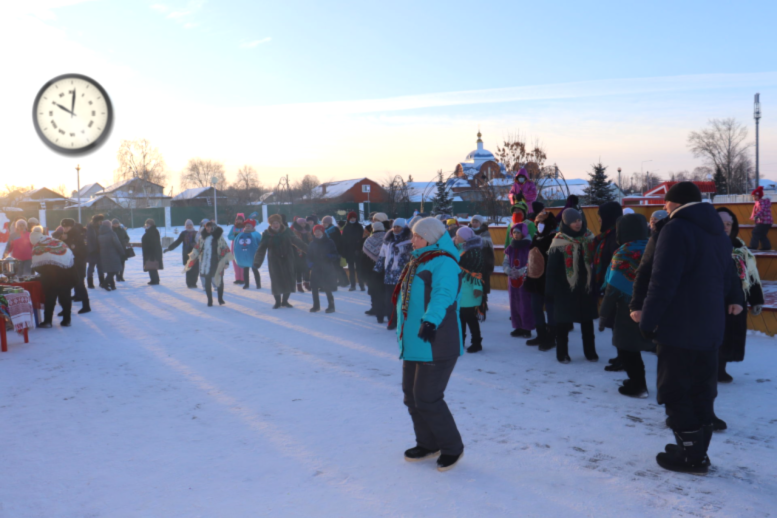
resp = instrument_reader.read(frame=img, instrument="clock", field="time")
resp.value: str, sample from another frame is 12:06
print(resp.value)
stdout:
10:01
